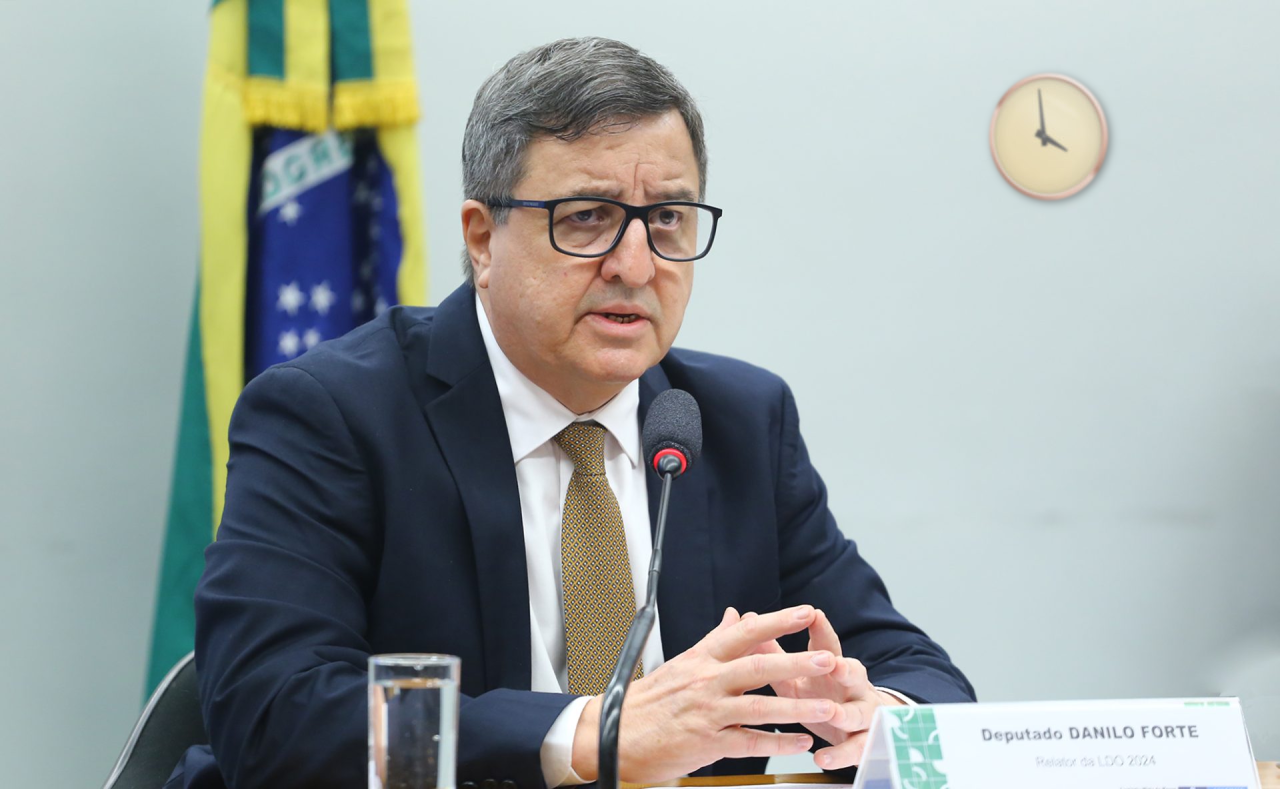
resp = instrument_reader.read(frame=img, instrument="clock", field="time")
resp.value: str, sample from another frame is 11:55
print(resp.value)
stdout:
3:59
